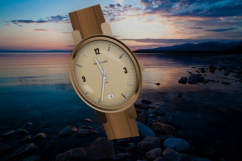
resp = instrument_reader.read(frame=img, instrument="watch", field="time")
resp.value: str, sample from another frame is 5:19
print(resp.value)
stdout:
11:34
